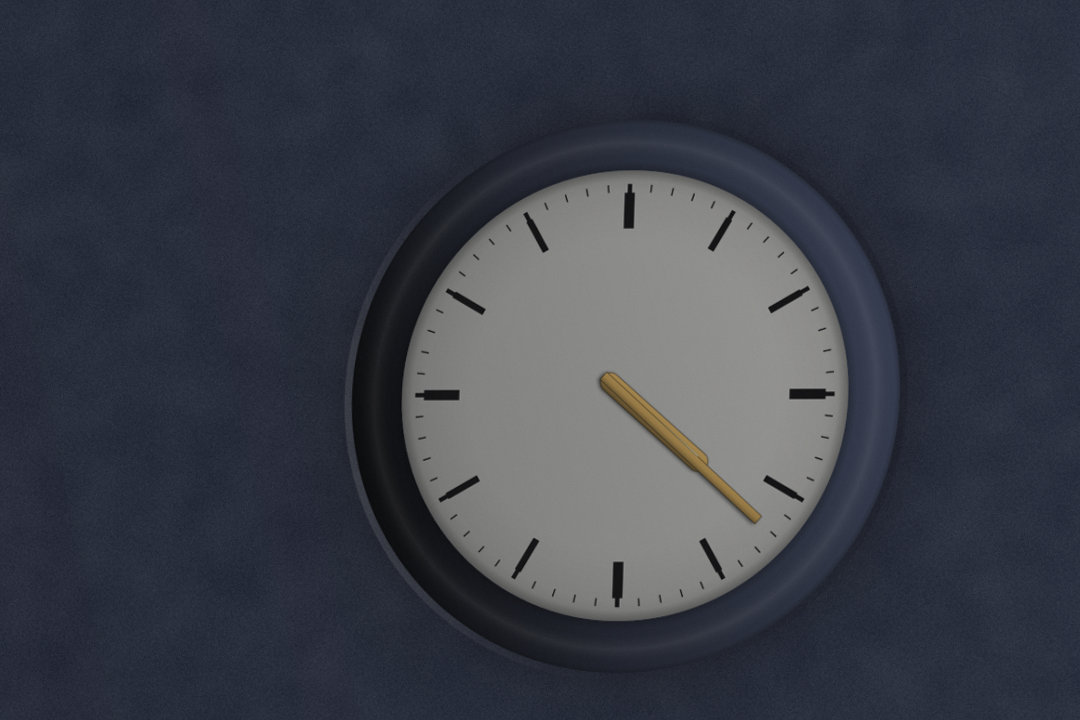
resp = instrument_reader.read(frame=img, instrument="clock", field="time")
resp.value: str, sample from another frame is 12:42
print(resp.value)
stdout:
4:22
